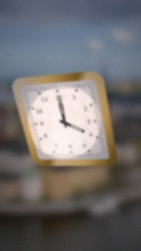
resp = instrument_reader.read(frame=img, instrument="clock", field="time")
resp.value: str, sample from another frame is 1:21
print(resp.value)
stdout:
4:00
